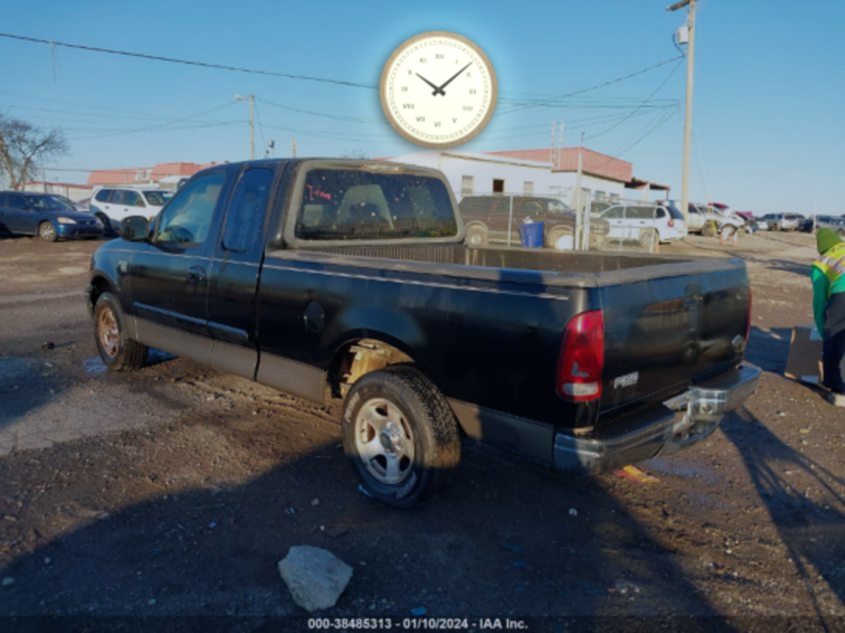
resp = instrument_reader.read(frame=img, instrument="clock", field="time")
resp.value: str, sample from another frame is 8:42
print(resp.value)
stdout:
10:08
